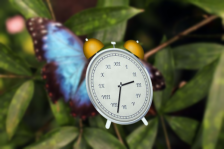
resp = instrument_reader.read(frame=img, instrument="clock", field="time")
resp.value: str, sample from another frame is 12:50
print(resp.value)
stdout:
2:33
